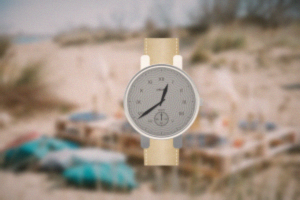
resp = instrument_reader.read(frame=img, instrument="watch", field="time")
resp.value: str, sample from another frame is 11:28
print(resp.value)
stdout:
12:39
